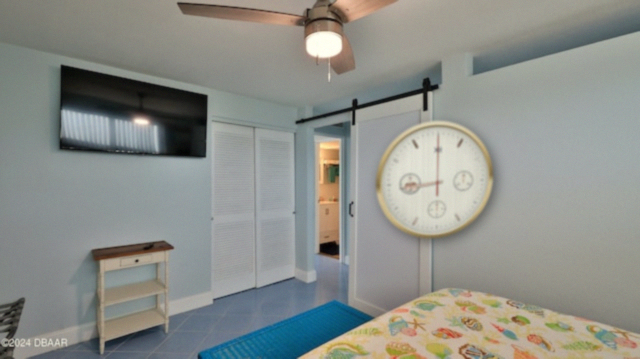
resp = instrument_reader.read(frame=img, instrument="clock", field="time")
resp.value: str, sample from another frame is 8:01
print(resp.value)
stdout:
8:44
